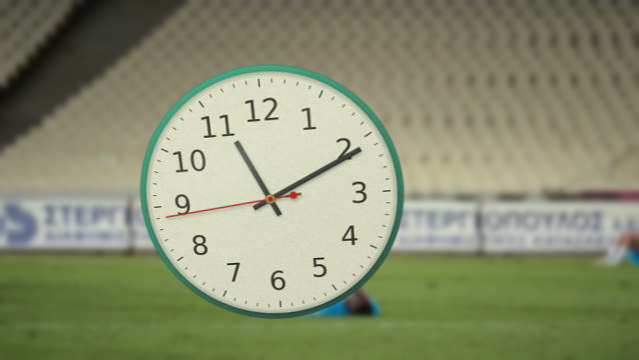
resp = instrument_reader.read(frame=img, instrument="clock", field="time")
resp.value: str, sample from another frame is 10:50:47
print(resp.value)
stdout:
11:10:44
